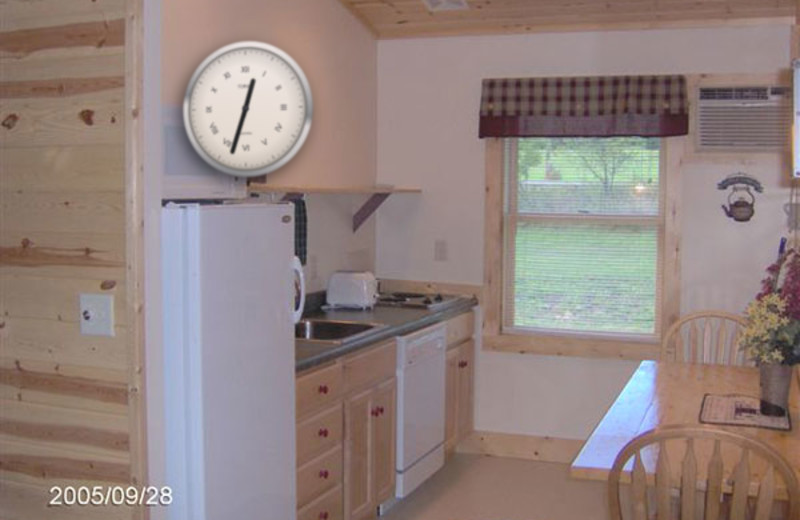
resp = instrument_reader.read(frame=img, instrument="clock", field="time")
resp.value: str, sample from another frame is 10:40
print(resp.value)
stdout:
12:33
